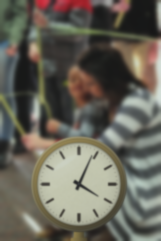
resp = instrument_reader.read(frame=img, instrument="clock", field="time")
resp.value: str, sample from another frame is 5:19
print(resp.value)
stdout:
4:04
